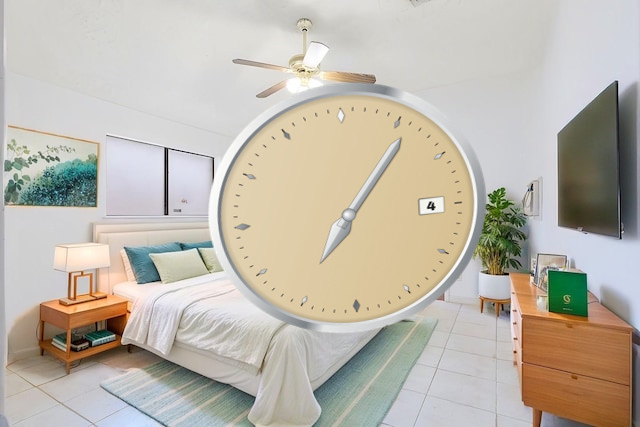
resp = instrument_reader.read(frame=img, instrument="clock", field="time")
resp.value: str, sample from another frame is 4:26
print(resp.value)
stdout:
7:06
